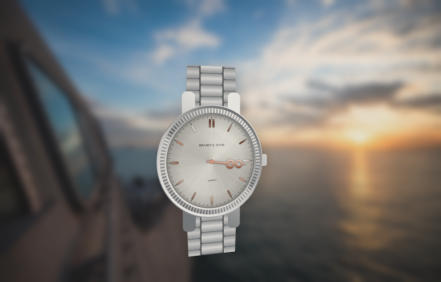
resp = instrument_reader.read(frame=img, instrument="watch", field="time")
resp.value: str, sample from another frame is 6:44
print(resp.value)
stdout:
3:16
